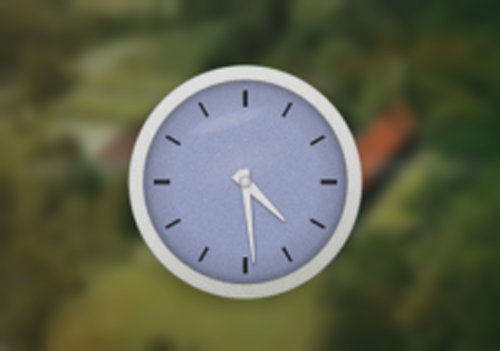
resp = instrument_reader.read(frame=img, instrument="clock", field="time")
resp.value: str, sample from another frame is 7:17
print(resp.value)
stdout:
4:29
